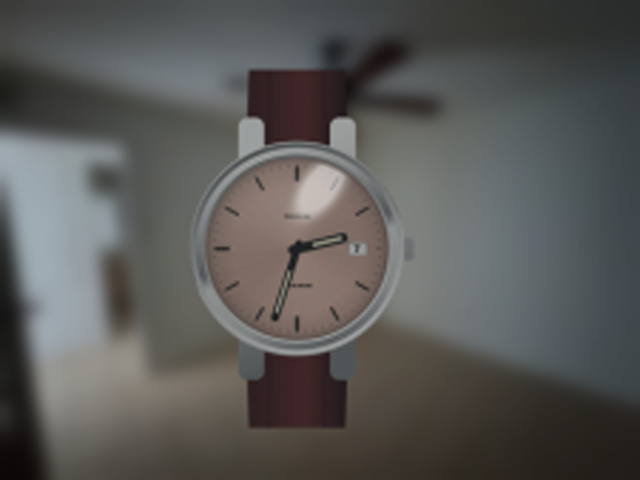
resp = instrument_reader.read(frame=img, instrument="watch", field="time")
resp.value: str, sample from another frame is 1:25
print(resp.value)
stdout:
2:33
